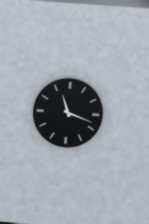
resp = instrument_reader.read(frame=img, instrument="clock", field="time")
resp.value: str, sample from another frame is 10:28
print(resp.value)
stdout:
11:18
